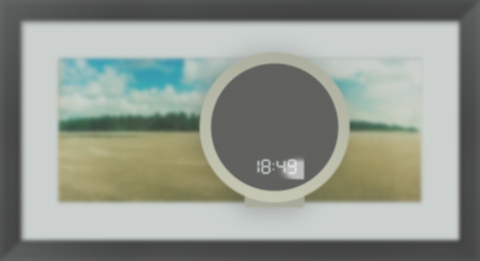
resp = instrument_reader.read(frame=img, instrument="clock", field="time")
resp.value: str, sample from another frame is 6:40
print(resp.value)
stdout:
18:49
